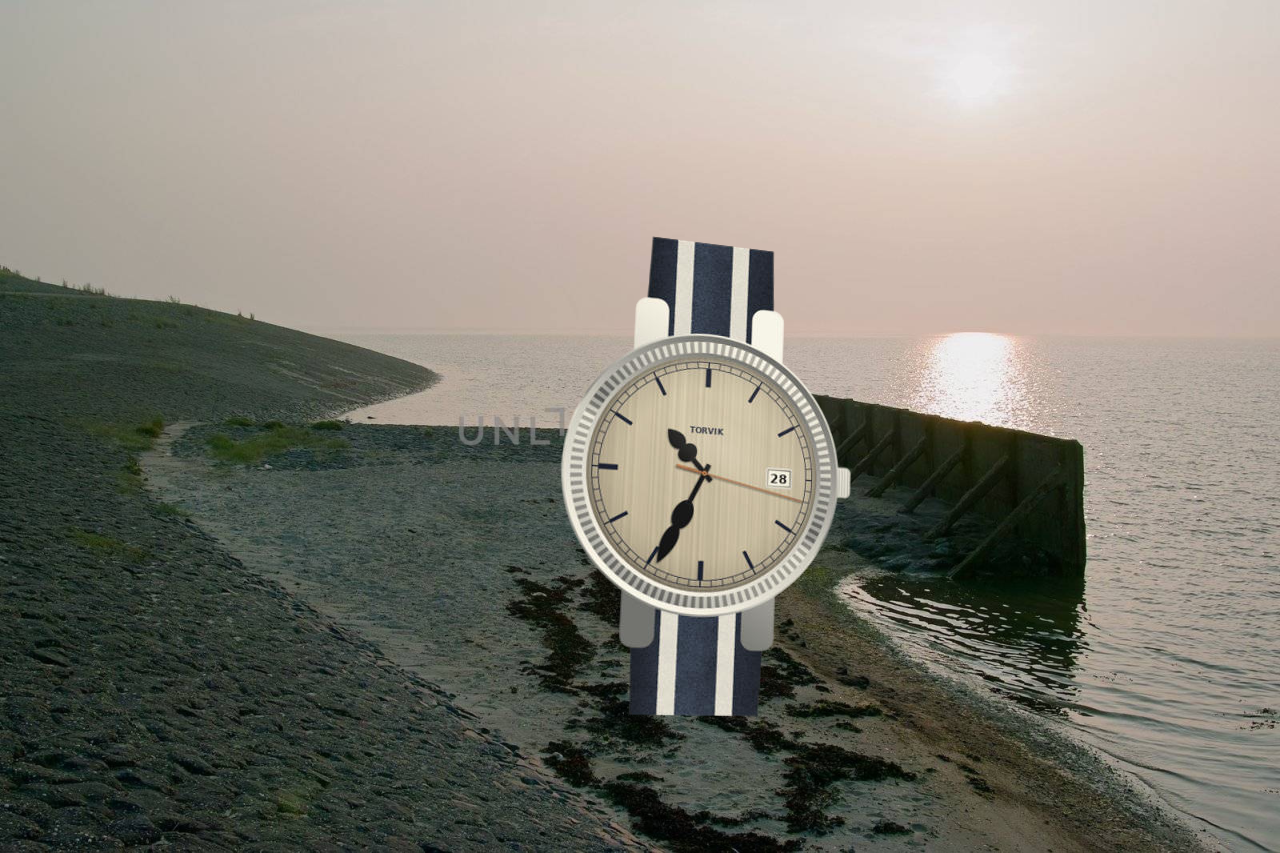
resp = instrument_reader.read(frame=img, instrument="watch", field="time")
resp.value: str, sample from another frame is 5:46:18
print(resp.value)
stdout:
10:34:17
